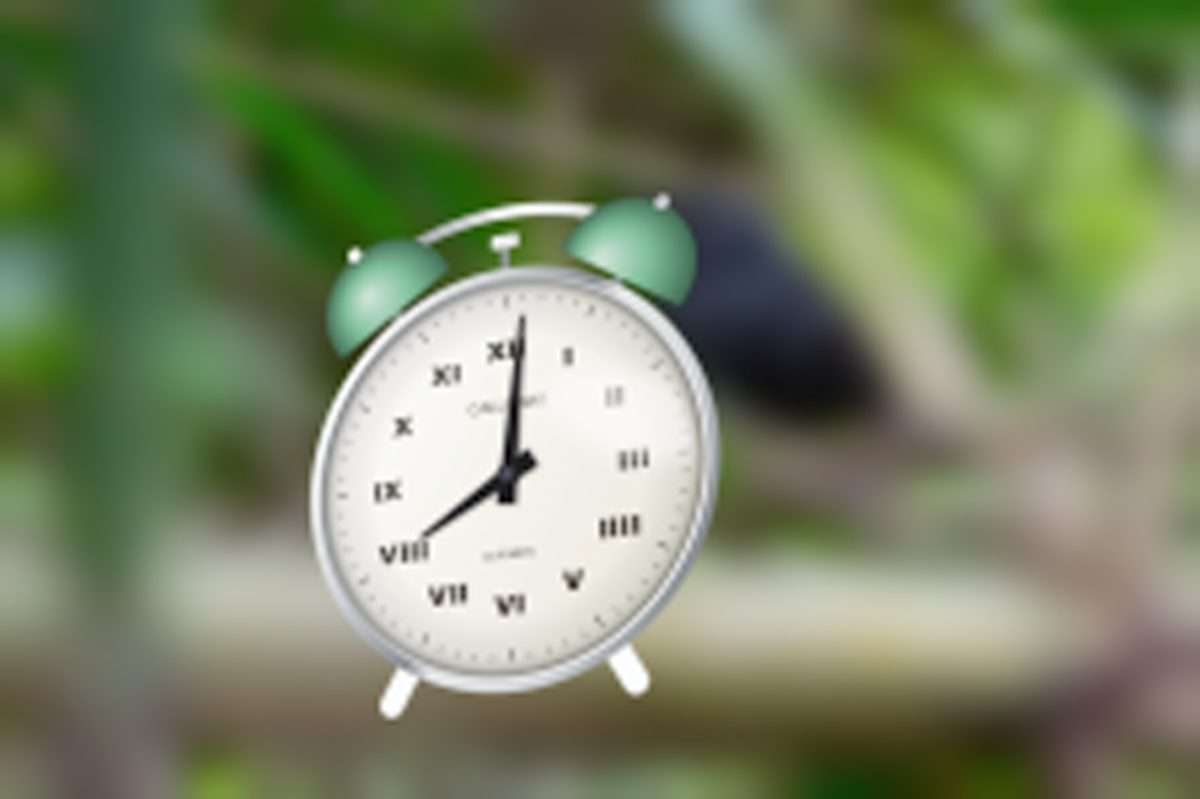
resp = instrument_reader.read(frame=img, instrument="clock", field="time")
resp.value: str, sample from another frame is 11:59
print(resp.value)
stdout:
8:01
